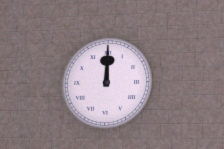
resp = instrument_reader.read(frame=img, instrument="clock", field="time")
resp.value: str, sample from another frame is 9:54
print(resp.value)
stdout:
12:00
